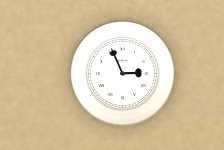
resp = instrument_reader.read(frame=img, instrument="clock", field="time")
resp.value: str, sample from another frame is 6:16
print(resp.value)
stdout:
2:56
